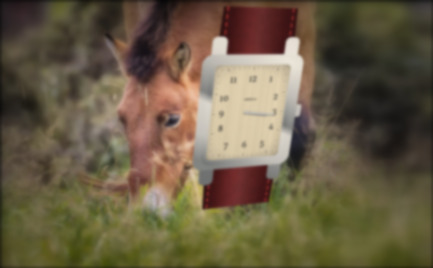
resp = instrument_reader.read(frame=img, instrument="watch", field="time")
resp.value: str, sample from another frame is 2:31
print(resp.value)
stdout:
3:16
